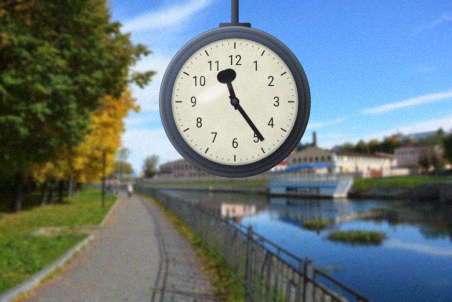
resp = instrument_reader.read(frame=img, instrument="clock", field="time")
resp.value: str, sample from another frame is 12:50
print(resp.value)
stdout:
11:24
